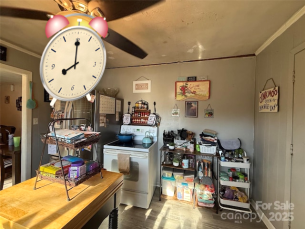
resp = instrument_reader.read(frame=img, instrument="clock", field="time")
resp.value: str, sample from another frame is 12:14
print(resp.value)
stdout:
8:00
